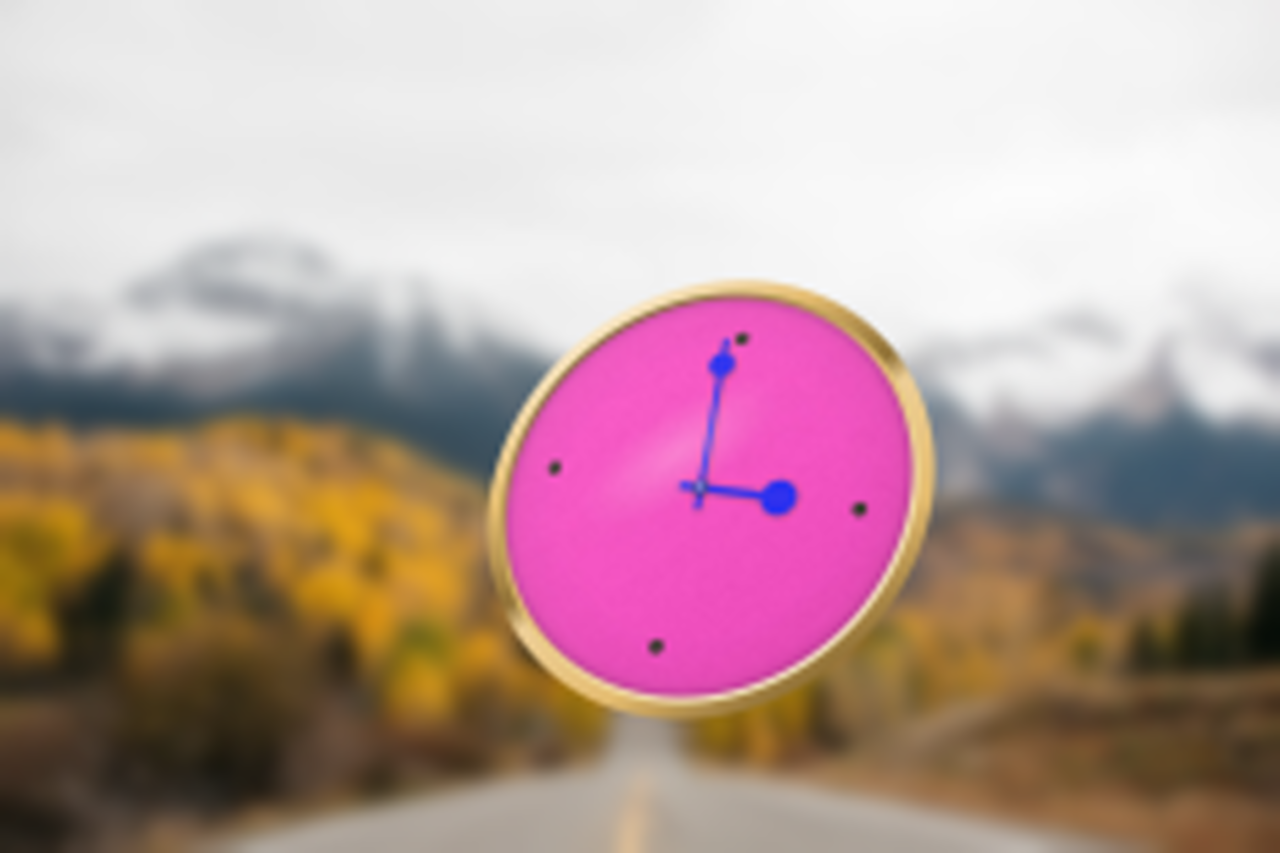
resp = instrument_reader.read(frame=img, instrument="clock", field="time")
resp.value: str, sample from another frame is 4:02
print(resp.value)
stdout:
2:59
